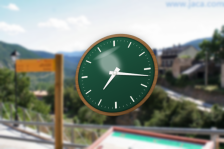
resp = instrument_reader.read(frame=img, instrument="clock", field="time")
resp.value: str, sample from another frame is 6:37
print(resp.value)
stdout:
7:17
